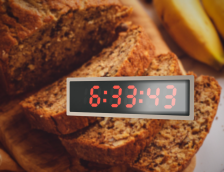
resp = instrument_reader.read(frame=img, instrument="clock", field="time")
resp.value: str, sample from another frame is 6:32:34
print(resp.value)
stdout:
6:33:43
